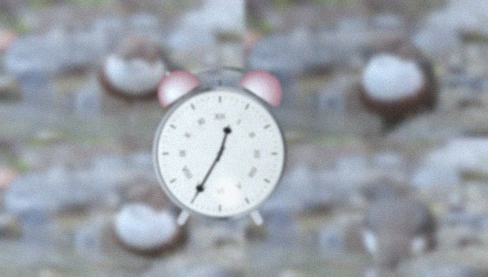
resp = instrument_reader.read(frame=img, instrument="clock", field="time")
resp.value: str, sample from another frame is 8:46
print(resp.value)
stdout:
12:35
